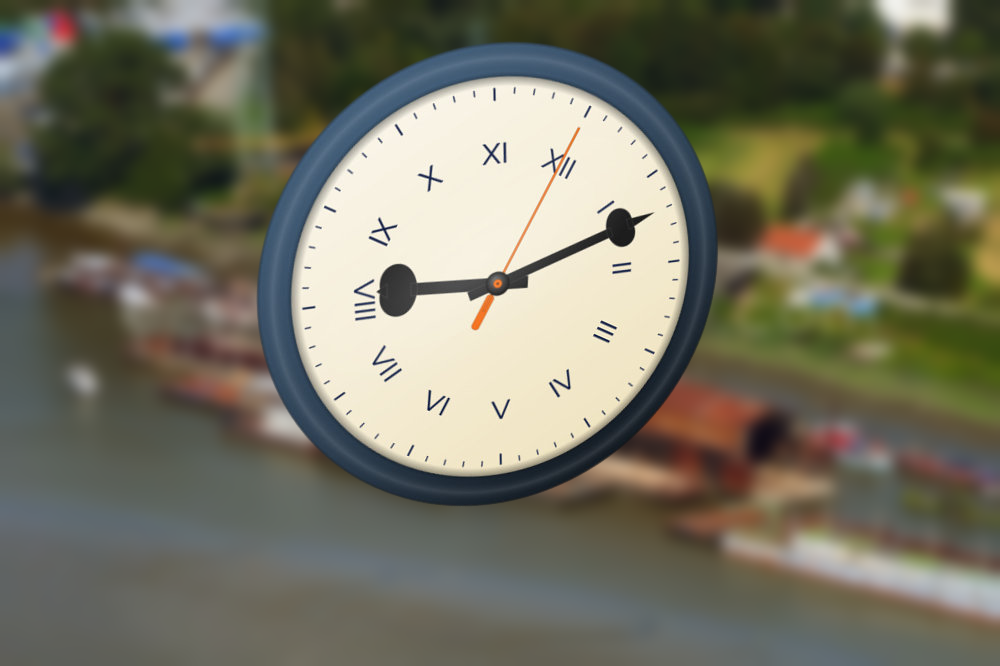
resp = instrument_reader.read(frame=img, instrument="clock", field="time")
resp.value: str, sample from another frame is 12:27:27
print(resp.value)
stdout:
8:07:00
